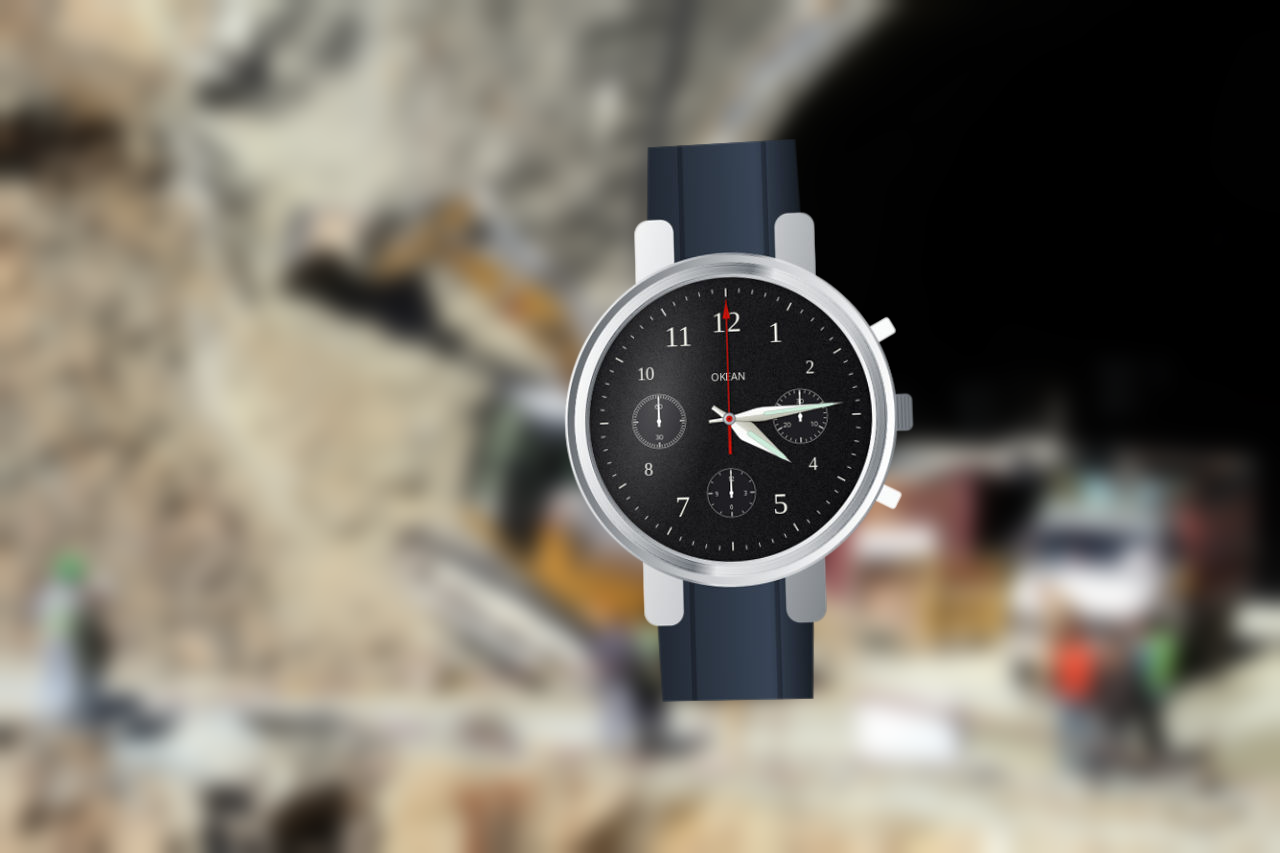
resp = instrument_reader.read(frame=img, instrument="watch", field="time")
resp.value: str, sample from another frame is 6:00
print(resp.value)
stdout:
4:14
